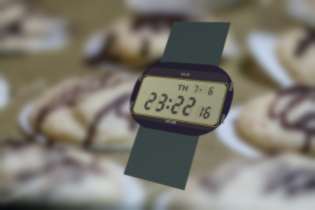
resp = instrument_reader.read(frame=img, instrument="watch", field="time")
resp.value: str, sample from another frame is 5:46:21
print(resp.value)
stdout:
23:22:16
